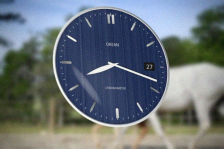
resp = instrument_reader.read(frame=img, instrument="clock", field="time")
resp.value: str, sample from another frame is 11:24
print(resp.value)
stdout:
8:18
